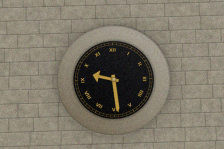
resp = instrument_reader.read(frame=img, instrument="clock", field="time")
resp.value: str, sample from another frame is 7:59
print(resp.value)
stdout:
9:29
